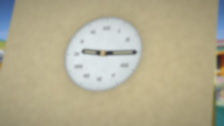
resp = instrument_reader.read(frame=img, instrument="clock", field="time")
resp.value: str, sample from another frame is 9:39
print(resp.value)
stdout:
9:15
